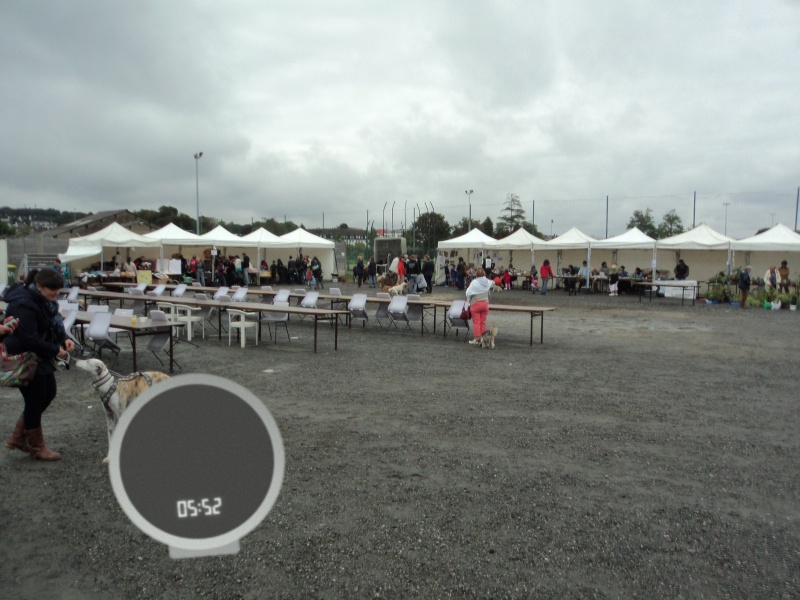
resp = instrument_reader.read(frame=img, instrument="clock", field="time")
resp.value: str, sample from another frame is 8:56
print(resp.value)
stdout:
5:52
